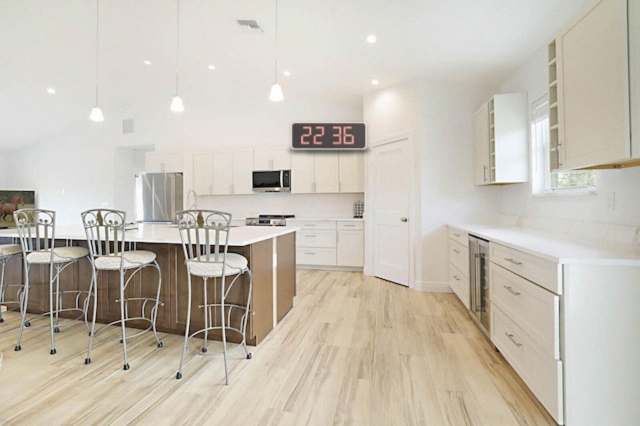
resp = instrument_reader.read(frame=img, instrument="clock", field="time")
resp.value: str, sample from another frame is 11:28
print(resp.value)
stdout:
22:36
